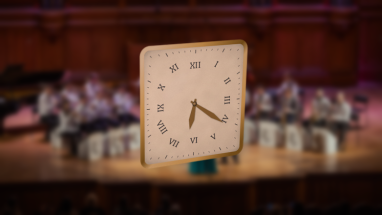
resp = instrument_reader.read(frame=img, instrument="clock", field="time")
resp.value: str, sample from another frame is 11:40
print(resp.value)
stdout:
6:21
